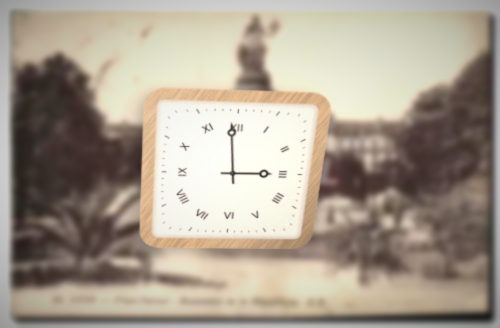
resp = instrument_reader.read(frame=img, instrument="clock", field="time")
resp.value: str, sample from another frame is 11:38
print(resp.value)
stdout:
2:59
